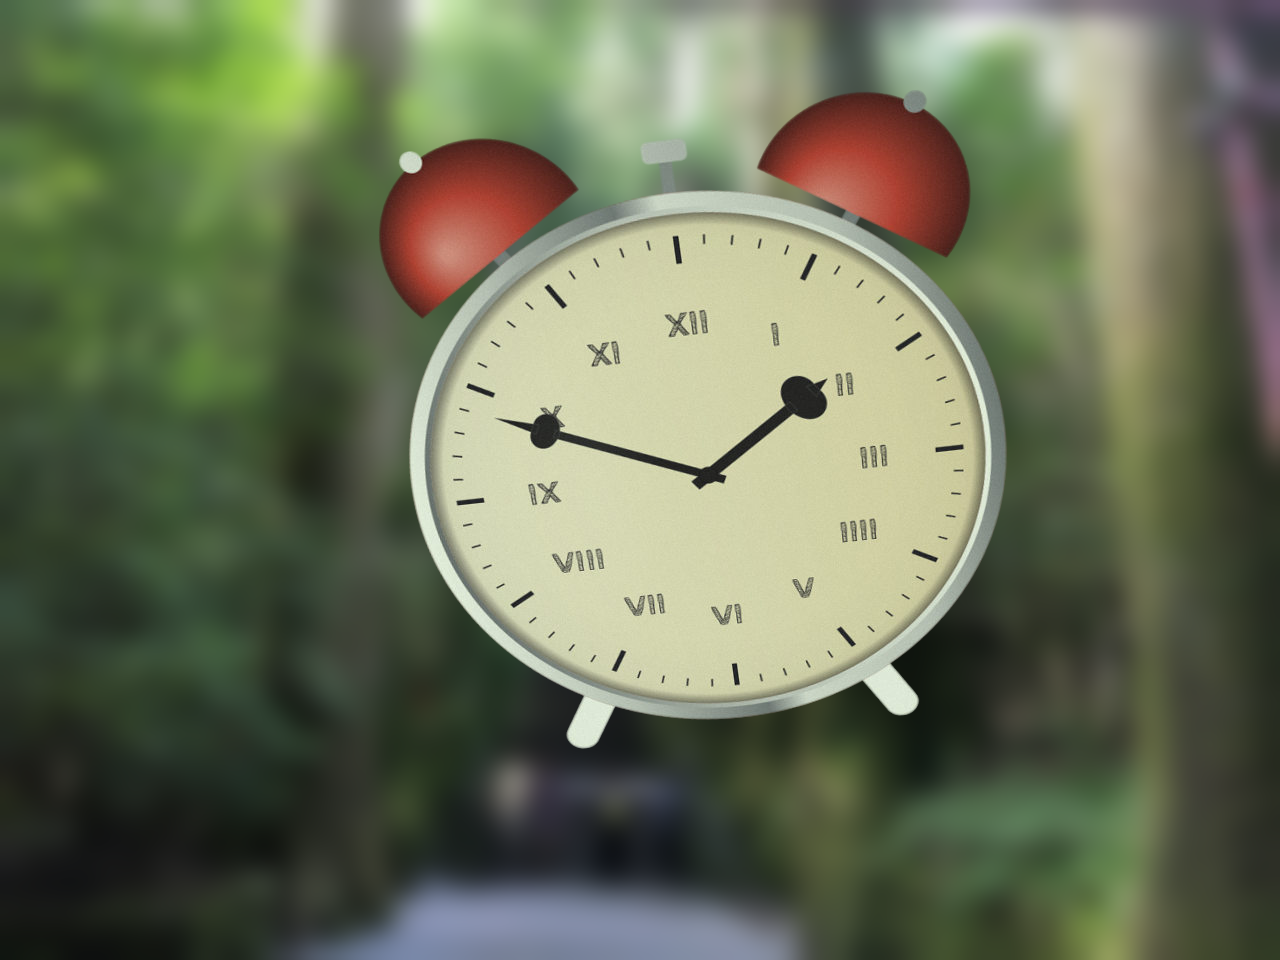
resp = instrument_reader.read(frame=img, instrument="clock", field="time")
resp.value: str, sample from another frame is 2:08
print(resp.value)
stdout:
1:49
